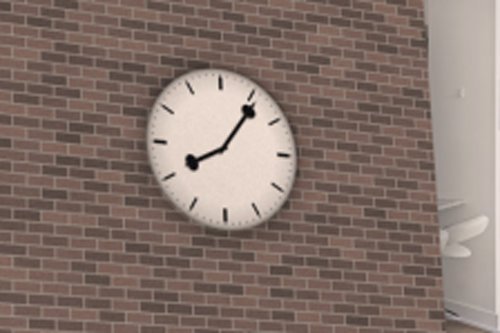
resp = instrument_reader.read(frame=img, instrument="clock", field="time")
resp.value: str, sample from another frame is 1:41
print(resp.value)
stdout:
8:06
